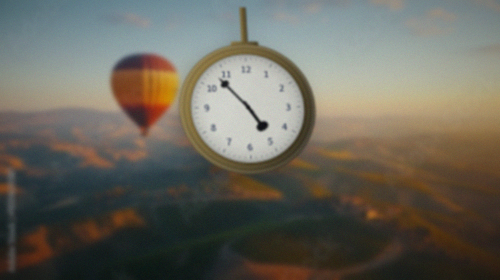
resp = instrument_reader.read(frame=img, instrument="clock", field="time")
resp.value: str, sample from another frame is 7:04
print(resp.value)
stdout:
4:53
